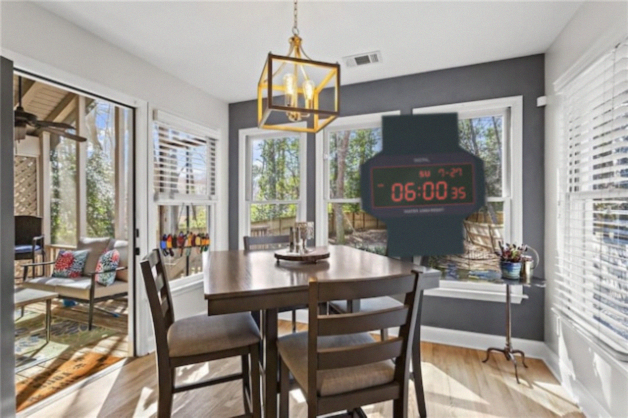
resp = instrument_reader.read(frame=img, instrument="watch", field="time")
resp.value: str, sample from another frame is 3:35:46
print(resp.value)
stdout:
6:00:35
